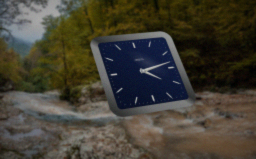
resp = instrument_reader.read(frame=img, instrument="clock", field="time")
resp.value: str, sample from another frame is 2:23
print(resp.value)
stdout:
4:13
